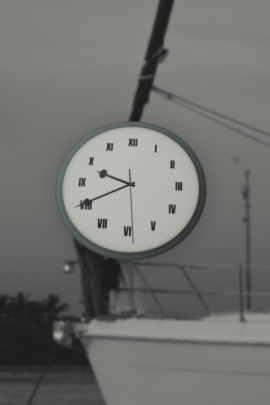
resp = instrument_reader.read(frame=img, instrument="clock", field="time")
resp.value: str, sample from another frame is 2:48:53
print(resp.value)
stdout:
9:40:29
